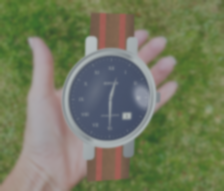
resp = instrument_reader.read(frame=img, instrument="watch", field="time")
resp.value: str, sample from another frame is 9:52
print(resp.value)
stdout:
12:30
